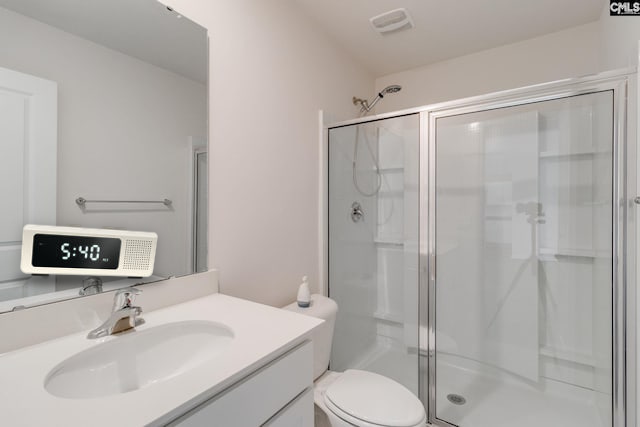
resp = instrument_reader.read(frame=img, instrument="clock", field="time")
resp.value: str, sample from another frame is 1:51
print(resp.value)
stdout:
5:40
